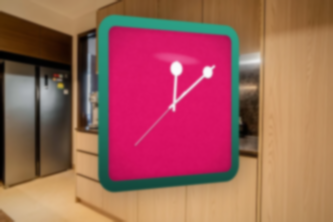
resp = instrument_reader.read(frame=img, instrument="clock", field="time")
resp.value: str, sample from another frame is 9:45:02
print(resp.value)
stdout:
12:08:38
